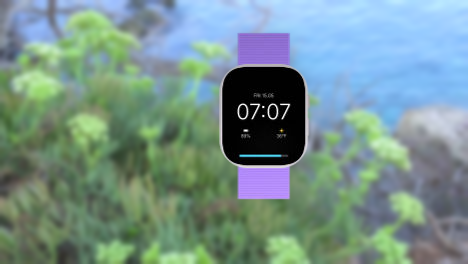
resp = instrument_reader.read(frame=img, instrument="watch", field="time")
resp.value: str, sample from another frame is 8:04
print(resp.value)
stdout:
7:07
